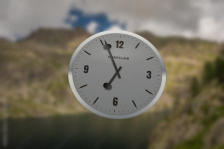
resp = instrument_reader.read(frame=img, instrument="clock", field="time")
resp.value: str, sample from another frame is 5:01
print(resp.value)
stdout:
6:56
